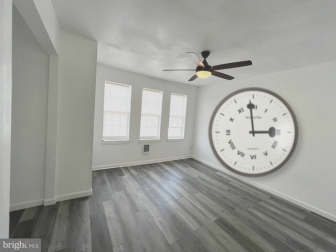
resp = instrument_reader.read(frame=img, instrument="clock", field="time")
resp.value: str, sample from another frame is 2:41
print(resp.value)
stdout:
2:59
